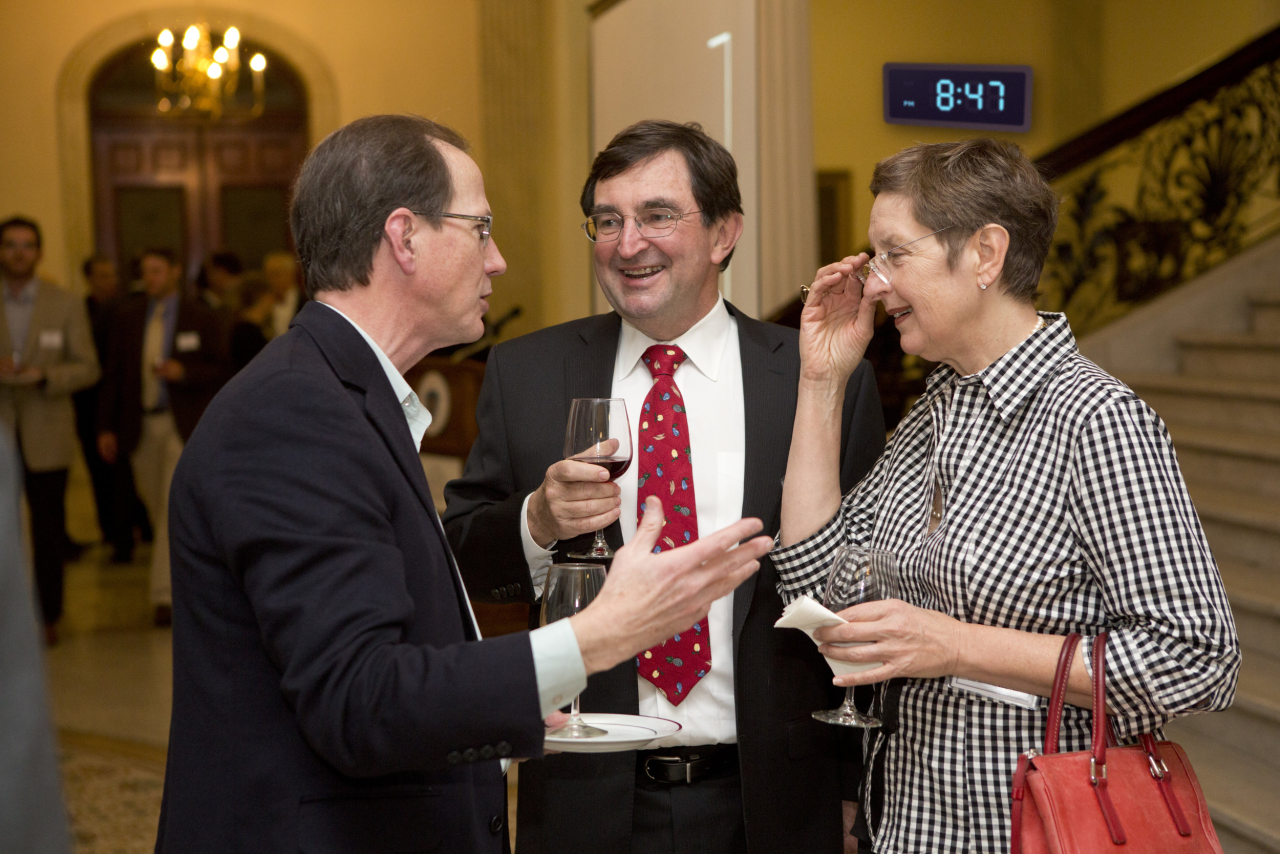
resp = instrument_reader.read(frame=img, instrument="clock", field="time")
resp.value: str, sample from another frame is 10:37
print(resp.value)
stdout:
8:47
